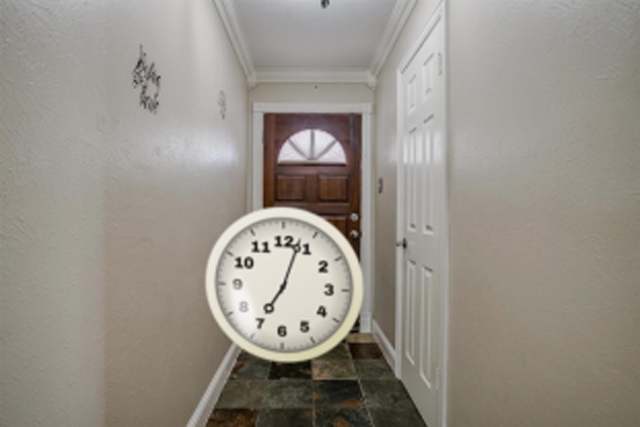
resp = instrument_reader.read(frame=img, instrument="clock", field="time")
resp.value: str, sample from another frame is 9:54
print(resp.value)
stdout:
7:03
